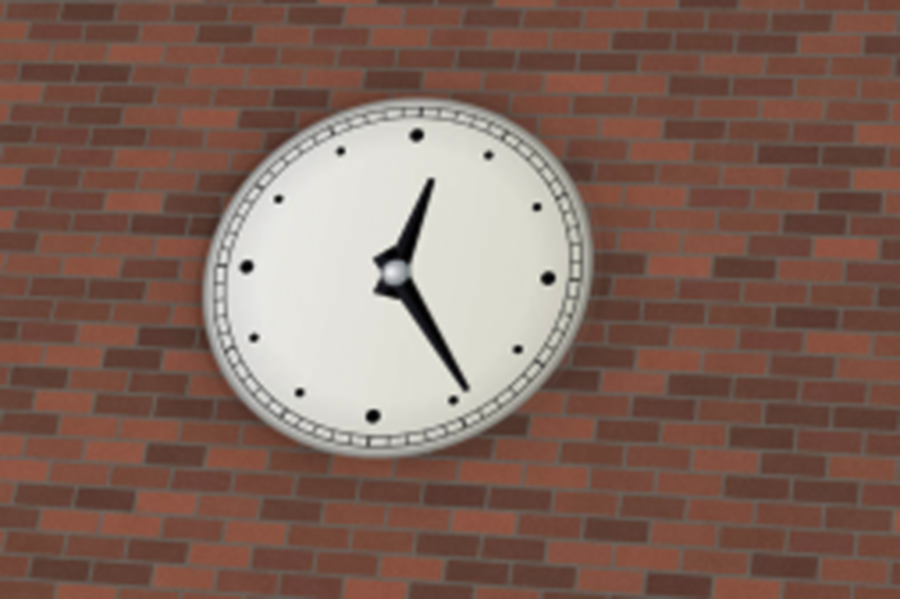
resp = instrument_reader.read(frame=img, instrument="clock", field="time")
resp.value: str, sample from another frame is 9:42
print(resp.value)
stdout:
12:24
